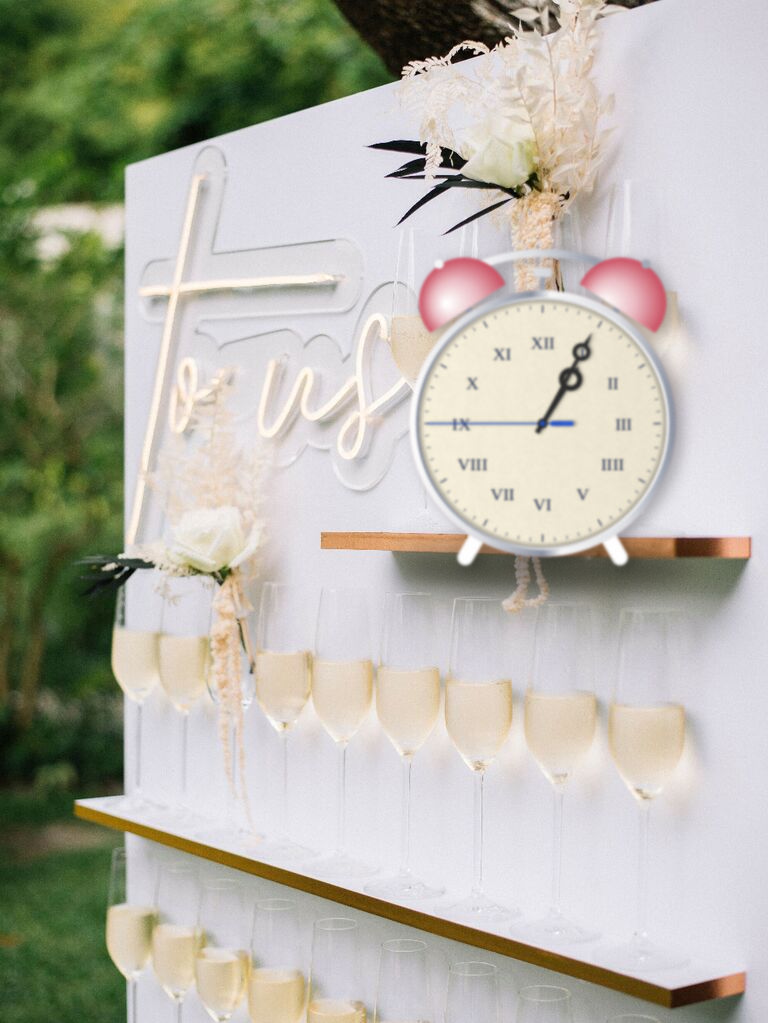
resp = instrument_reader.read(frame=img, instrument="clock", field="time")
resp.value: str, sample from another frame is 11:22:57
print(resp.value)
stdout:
1:04:45
